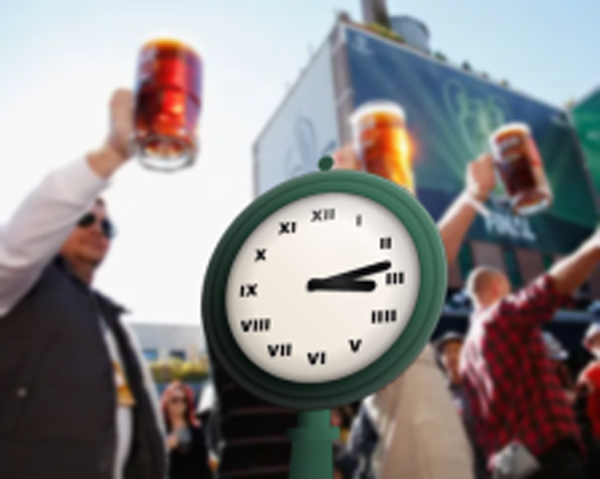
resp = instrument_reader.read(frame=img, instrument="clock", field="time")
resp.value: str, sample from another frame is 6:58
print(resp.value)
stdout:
3:13
